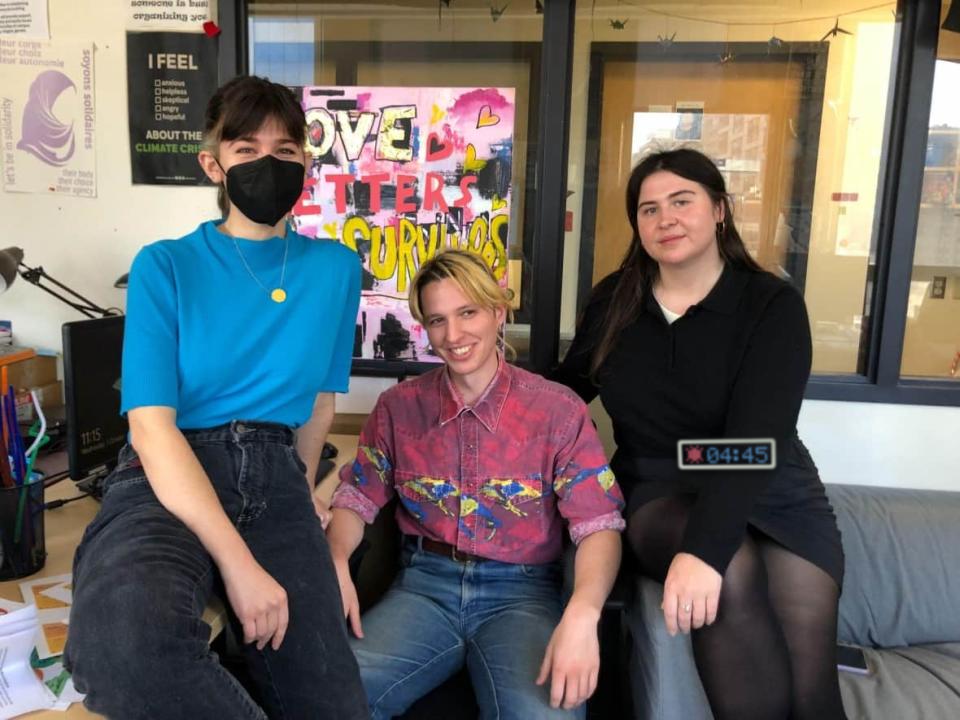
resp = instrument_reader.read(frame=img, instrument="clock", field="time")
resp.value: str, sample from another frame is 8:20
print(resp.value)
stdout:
4:45
